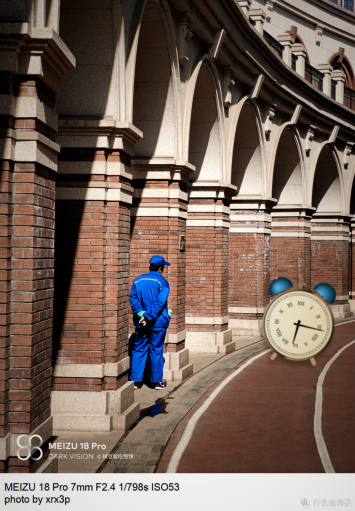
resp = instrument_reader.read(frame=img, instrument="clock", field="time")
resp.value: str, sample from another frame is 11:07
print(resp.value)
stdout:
6:16
